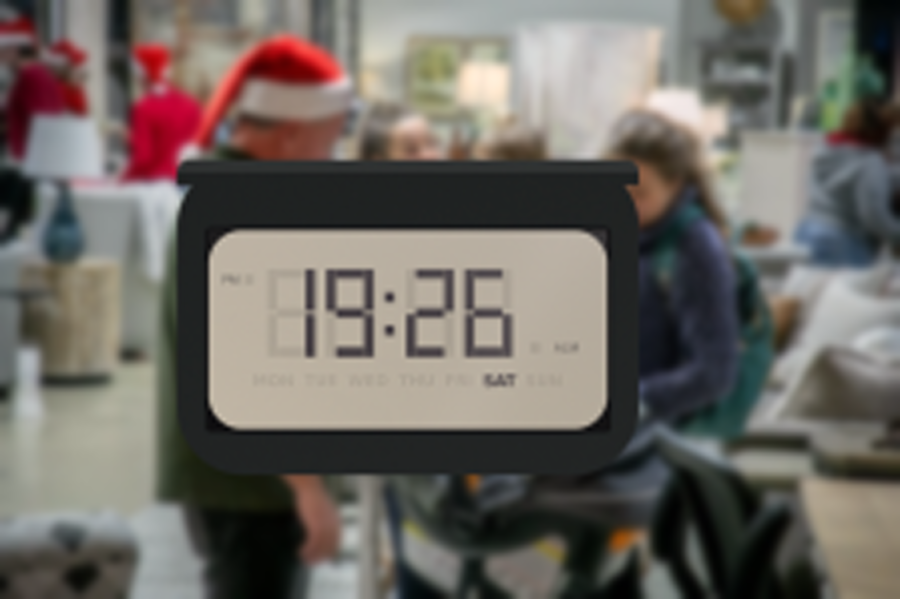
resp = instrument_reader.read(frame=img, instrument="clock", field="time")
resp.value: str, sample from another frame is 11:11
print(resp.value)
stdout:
19:26
